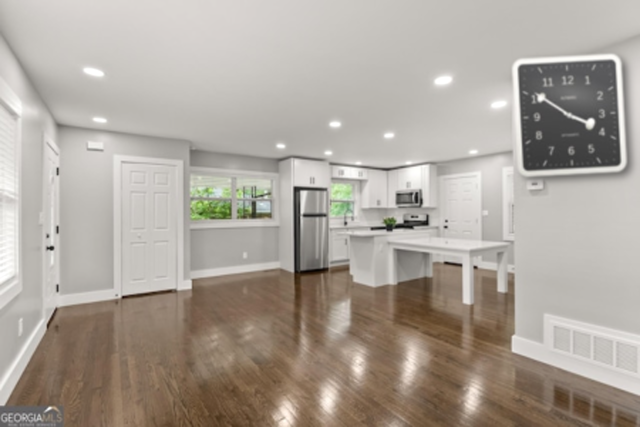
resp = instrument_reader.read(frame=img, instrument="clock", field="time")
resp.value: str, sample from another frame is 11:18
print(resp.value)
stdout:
3:51
